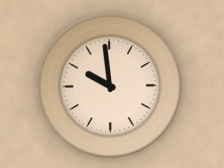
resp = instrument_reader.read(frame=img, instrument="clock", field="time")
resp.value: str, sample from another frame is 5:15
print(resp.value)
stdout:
9:59
